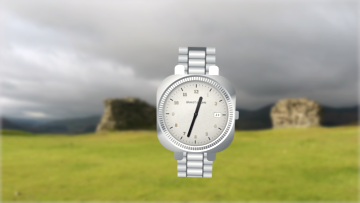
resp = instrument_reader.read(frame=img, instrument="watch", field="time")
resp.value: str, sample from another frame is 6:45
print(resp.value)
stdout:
12:33
